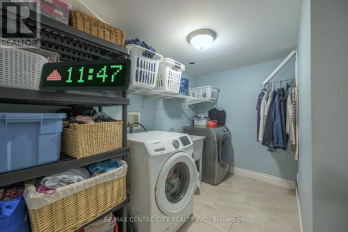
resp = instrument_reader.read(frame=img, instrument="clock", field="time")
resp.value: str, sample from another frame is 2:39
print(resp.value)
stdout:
11:47
